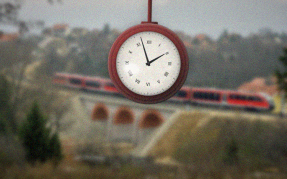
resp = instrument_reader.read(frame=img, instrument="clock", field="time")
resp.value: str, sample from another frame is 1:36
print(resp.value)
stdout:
1:57
